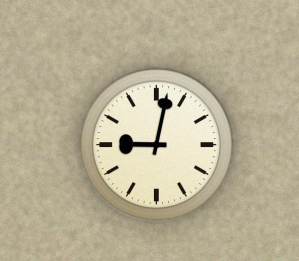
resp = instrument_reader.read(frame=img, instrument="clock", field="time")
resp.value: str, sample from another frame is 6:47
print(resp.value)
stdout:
9:02
